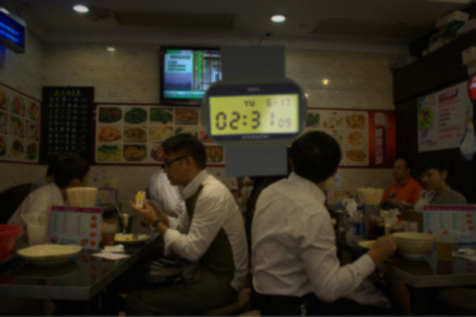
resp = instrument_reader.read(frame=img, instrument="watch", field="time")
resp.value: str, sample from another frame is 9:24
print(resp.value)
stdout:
2:31
